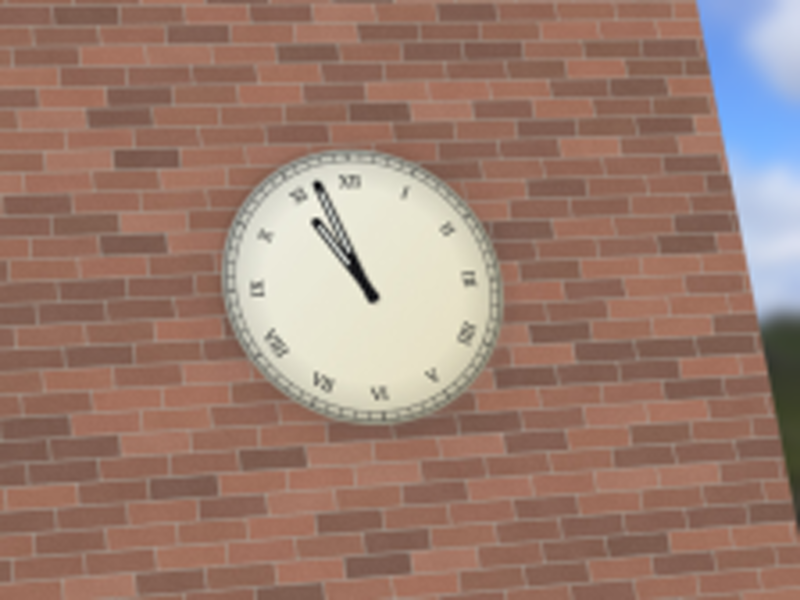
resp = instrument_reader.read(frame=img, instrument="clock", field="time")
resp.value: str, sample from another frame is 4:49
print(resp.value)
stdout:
10:57
